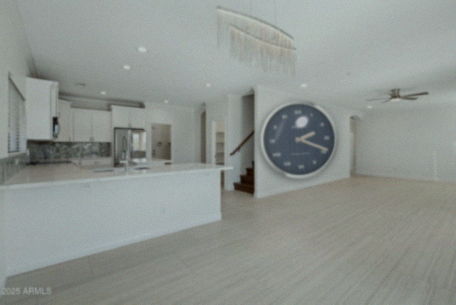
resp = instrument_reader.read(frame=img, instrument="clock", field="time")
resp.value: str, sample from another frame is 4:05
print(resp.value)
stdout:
2:19
